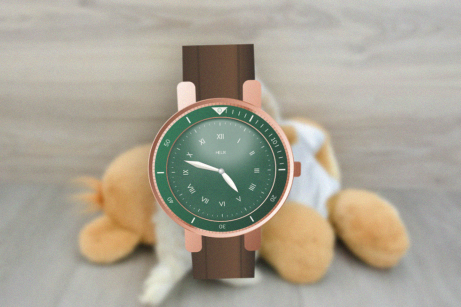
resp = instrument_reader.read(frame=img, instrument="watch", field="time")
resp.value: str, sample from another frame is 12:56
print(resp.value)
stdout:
4:48
